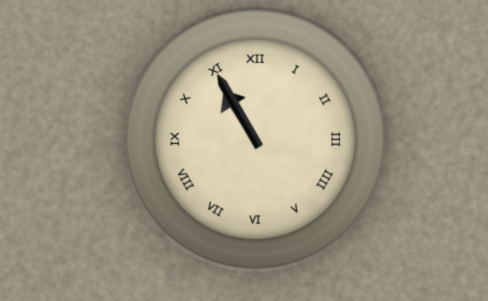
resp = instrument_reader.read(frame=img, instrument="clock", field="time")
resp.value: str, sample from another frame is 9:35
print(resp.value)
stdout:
10:55
